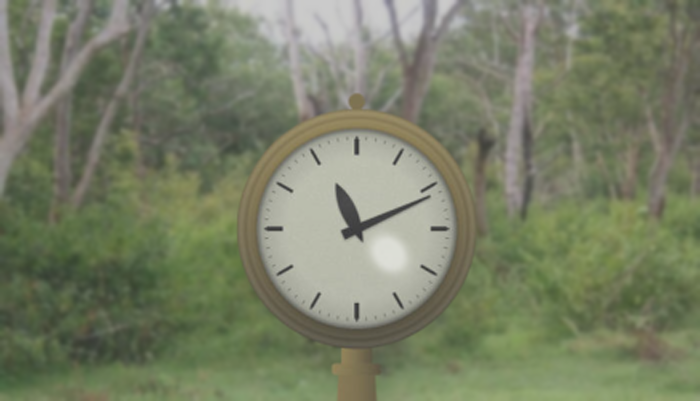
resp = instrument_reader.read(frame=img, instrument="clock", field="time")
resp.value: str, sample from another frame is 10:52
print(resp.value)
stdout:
11:11
